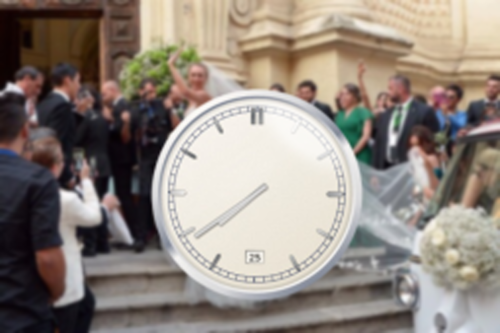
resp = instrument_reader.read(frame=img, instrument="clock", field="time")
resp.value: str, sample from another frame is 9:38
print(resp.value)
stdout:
7:39
